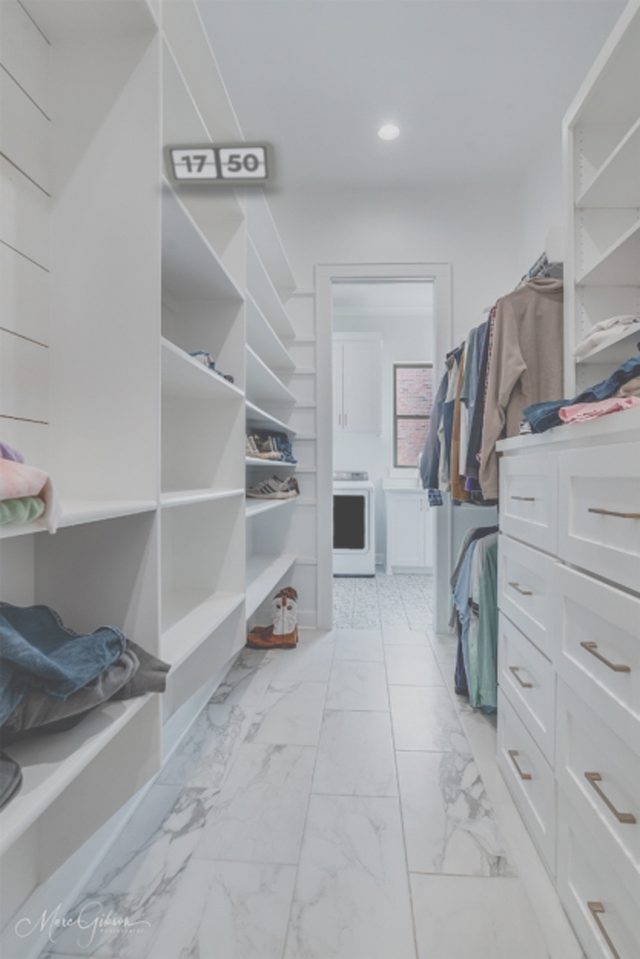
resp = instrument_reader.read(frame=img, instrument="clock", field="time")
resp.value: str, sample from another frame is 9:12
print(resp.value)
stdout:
17:50
